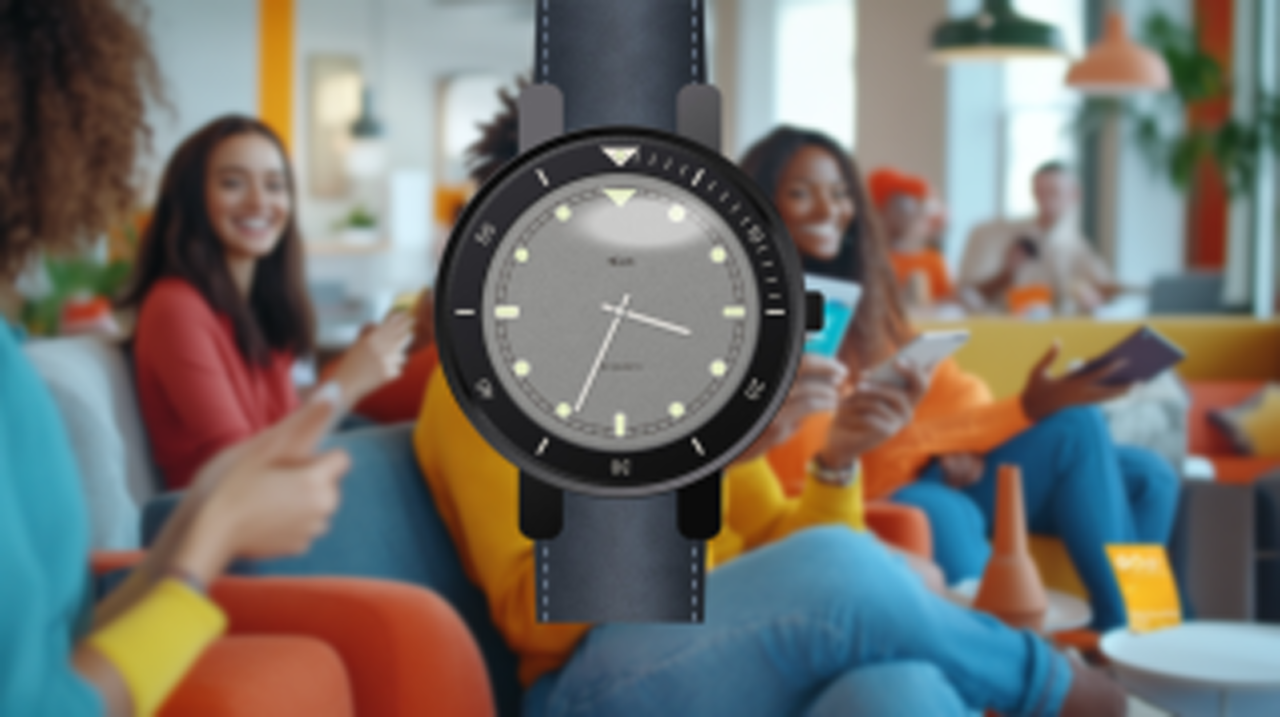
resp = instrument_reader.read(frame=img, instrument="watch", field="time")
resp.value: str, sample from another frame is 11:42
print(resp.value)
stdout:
3:34
